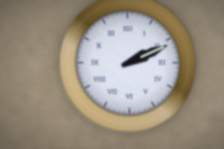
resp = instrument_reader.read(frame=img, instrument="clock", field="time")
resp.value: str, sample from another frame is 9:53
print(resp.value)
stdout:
2:11
